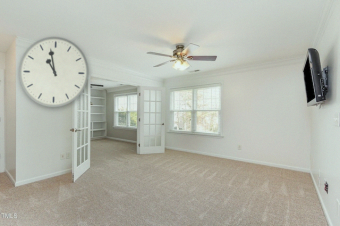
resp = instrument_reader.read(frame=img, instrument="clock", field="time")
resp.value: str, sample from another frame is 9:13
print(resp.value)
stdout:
10:58
